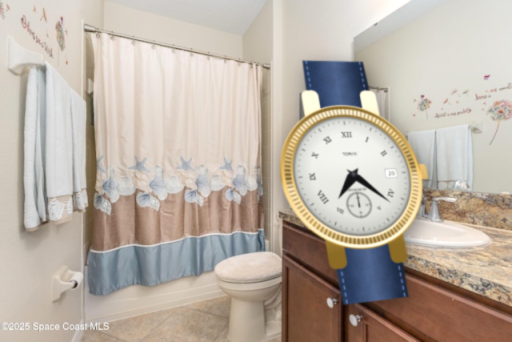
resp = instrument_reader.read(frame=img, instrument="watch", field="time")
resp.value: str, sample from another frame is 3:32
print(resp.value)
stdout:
7:22
